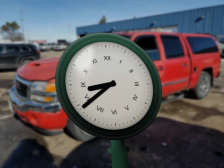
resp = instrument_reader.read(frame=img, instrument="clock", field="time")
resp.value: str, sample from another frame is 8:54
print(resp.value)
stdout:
8:39
